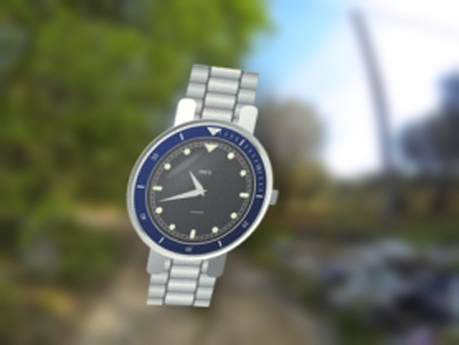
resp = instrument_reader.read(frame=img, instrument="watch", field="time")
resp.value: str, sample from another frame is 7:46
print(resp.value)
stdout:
10:42
